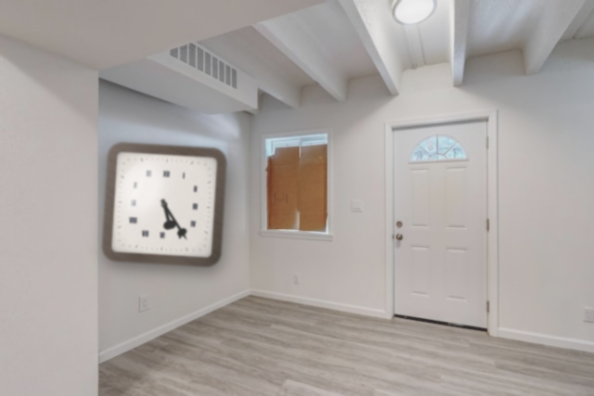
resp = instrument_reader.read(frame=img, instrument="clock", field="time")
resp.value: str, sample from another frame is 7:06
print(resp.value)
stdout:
5:24
